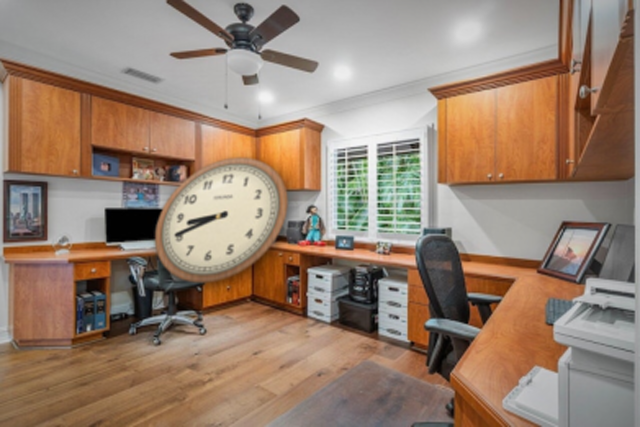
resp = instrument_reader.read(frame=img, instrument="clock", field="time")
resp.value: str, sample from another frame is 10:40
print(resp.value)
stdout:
8:41
